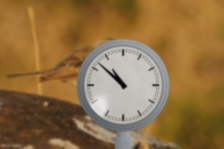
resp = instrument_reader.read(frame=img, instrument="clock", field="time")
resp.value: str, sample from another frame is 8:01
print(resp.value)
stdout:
10:52
